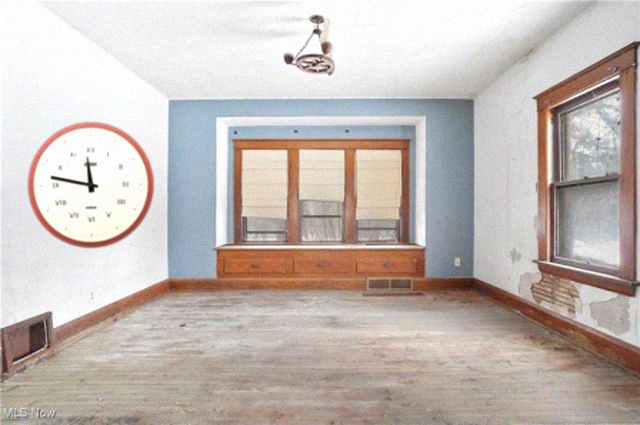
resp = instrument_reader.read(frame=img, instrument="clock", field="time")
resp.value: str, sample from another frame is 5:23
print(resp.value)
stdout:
11:47
